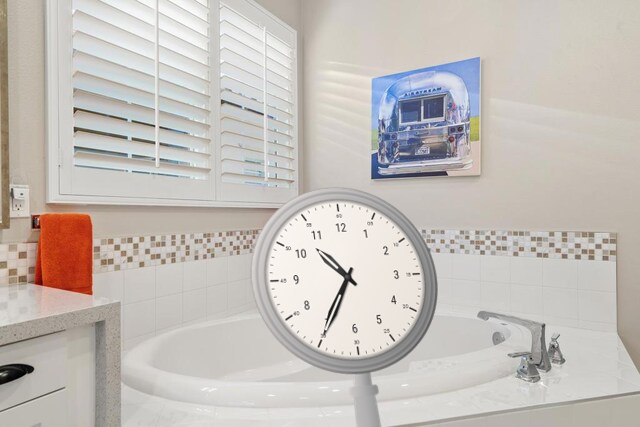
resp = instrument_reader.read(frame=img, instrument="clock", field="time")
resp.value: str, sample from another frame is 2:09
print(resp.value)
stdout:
10:35
